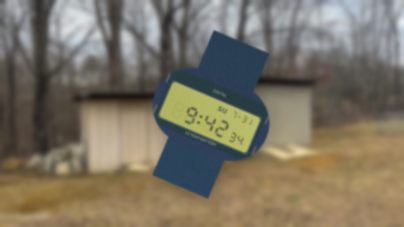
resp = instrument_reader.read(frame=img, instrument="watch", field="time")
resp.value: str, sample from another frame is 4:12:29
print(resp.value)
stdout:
9:42:34
